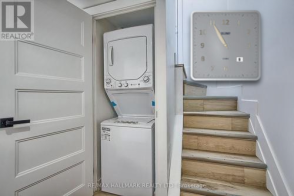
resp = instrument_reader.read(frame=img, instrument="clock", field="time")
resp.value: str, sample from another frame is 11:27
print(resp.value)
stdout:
10:55
